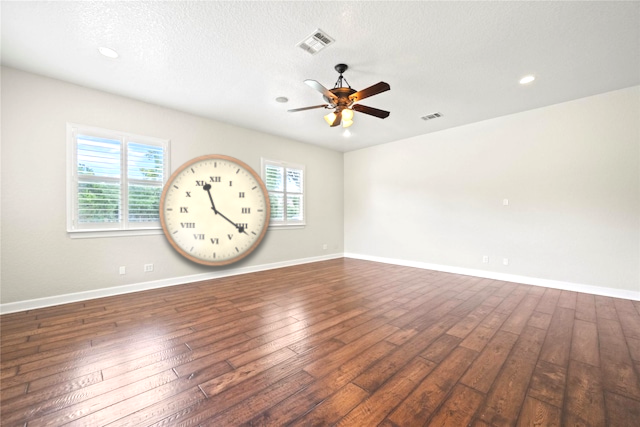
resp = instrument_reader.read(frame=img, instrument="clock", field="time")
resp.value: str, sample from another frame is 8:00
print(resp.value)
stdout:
11:21
